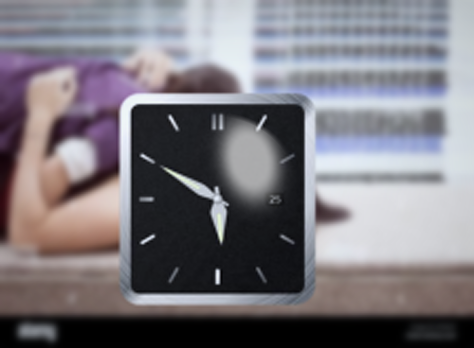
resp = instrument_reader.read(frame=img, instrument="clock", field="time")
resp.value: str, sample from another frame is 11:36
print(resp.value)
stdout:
5:50
